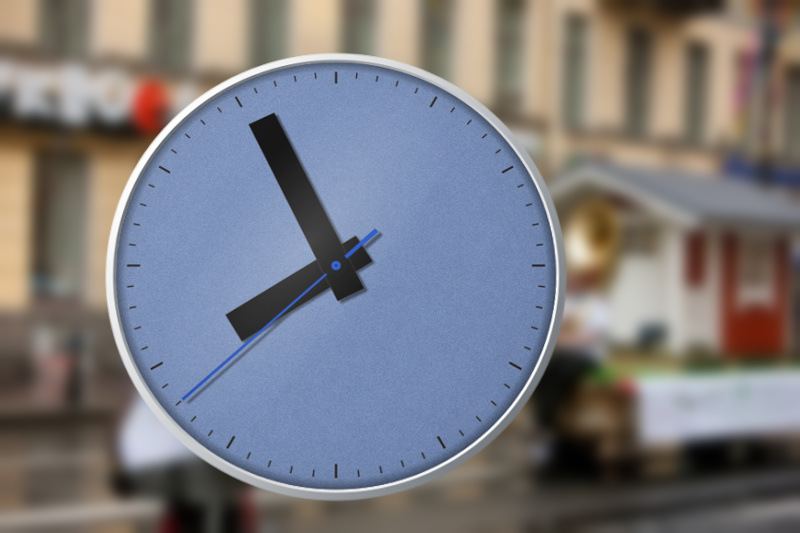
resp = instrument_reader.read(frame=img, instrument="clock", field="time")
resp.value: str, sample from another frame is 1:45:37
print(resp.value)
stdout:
7:55:38
